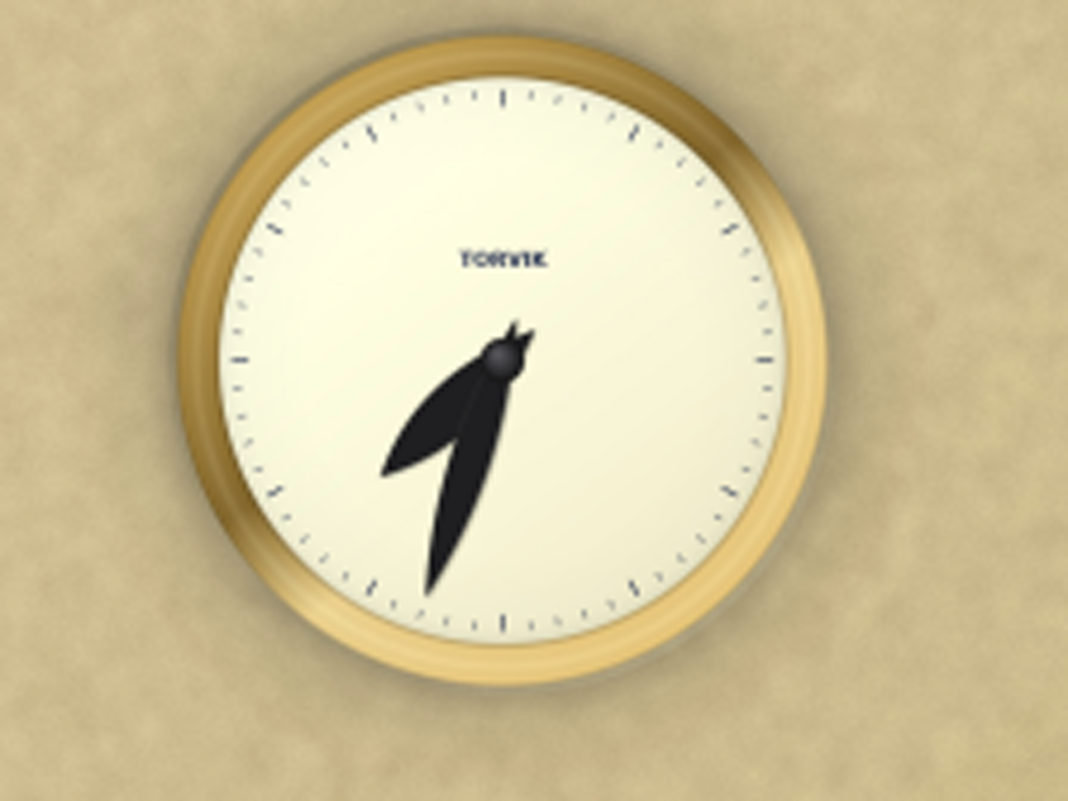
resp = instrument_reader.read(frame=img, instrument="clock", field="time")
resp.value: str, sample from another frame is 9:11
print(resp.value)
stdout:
7:33
